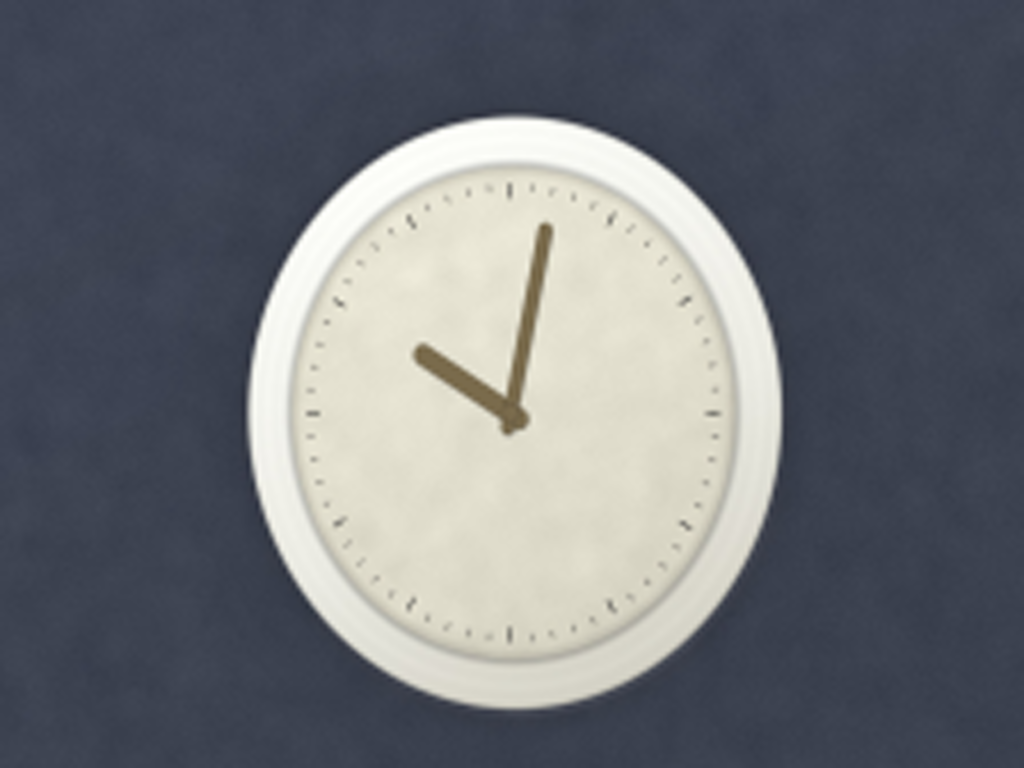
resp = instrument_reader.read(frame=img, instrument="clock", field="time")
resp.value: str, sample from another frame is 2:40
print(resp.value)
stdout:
10:02
